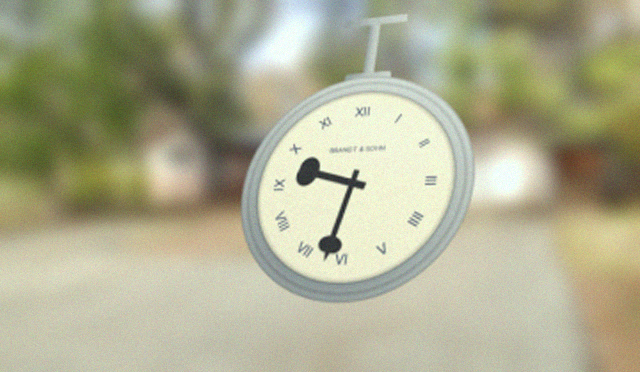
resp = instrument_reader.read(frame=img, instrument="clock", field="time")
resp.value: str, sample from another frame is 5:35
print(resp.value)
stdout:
9:32
